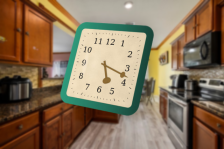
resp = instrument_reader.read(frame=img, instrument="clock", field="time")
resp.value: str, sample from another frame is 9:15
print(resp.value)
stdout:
5:18
